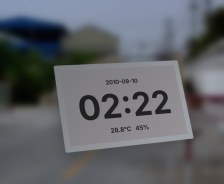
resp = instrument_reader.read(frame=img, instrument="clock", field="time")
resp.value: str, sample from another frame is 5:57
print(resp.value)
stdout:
2:22
